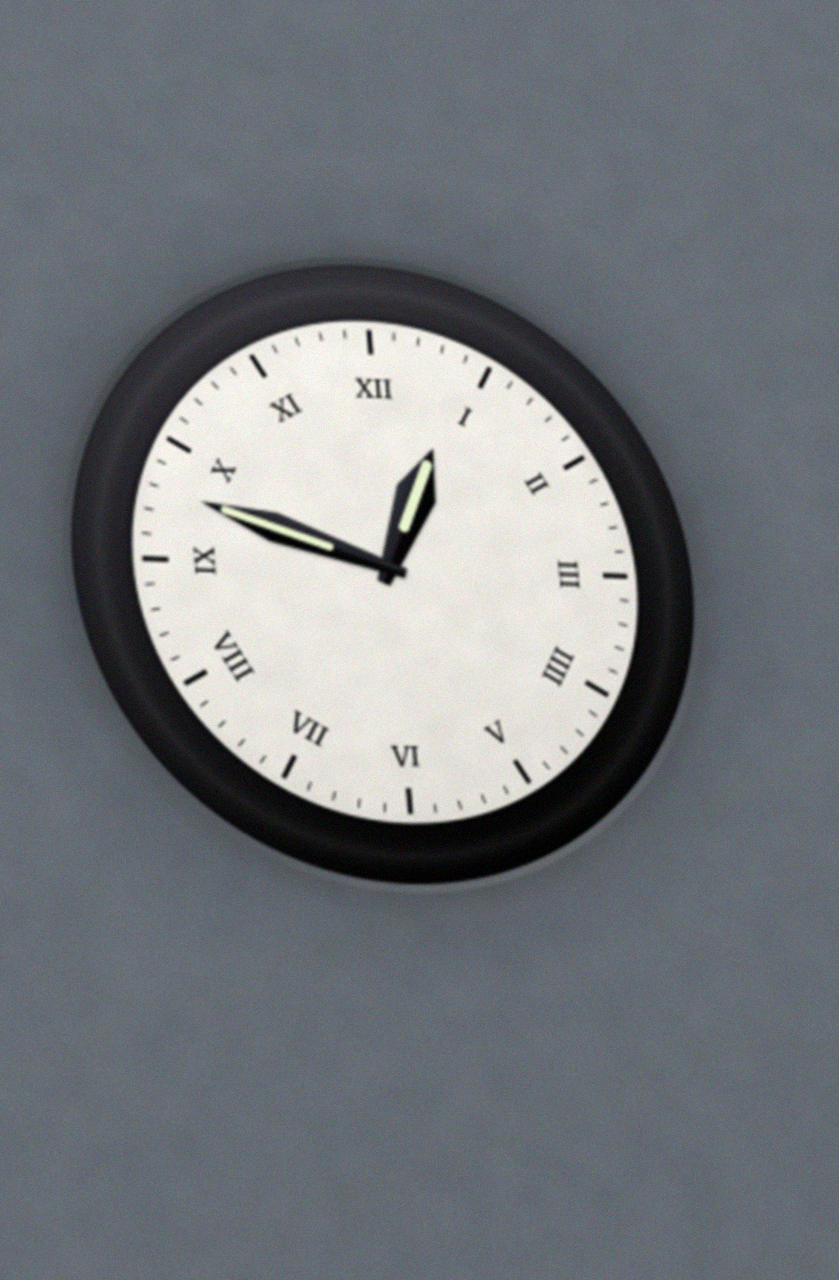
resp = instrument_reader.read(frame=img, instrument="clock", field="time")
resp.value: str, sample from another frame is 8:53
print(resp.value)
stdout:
12:48
